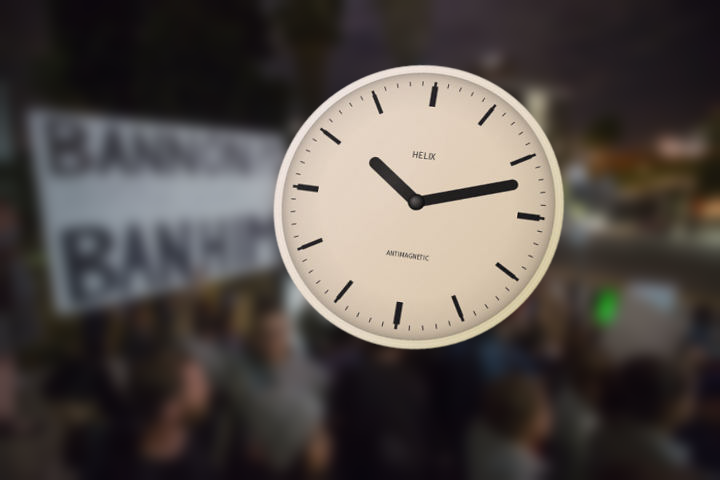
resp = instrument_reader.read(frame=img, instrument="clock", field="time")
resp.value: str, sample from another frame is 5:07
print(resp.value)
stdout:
10:12
